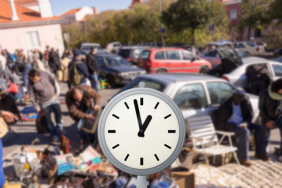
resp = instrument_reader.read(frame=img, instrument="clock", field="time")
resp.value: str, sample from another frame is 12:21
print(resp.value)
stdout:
12:58
